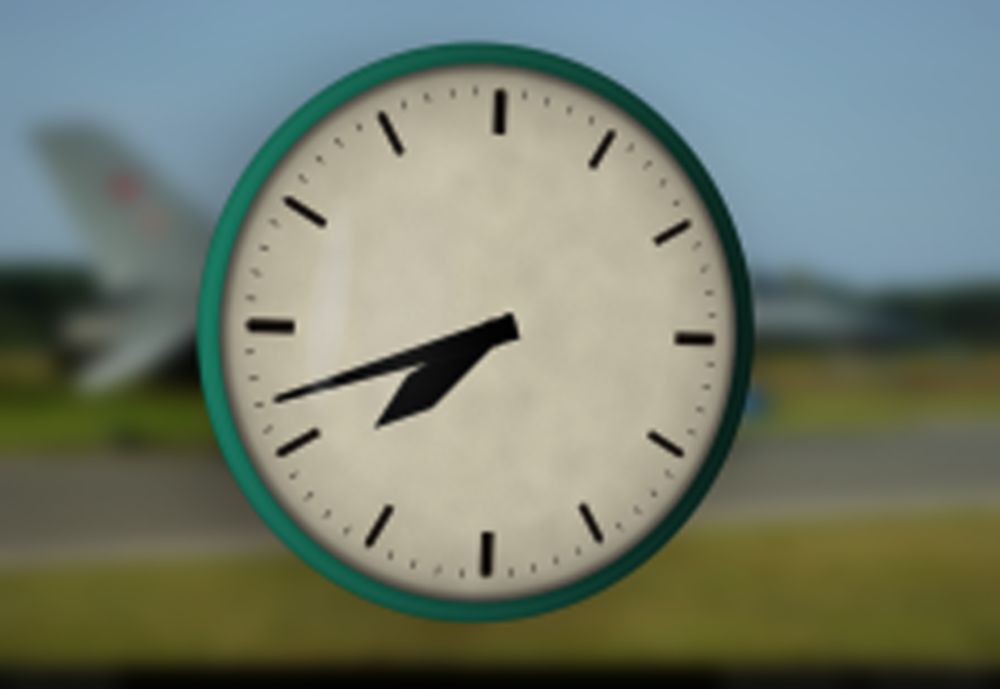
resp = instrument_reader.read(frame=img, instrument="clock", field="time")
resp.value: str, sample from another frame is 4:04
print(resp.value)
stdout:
7:42
